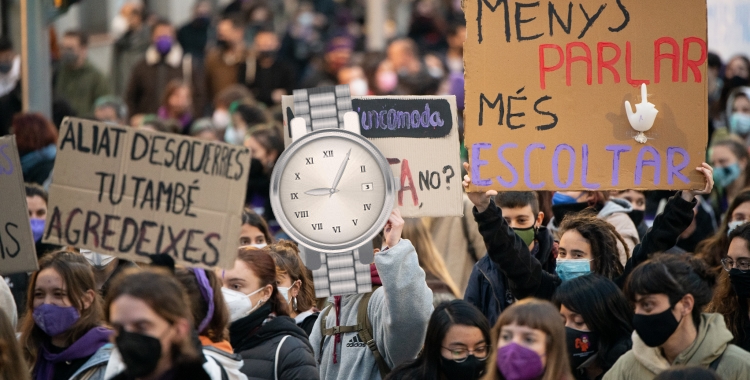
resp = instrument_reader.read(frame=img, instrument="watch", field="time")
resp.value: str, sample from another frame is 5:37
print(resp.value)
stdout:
9:05
